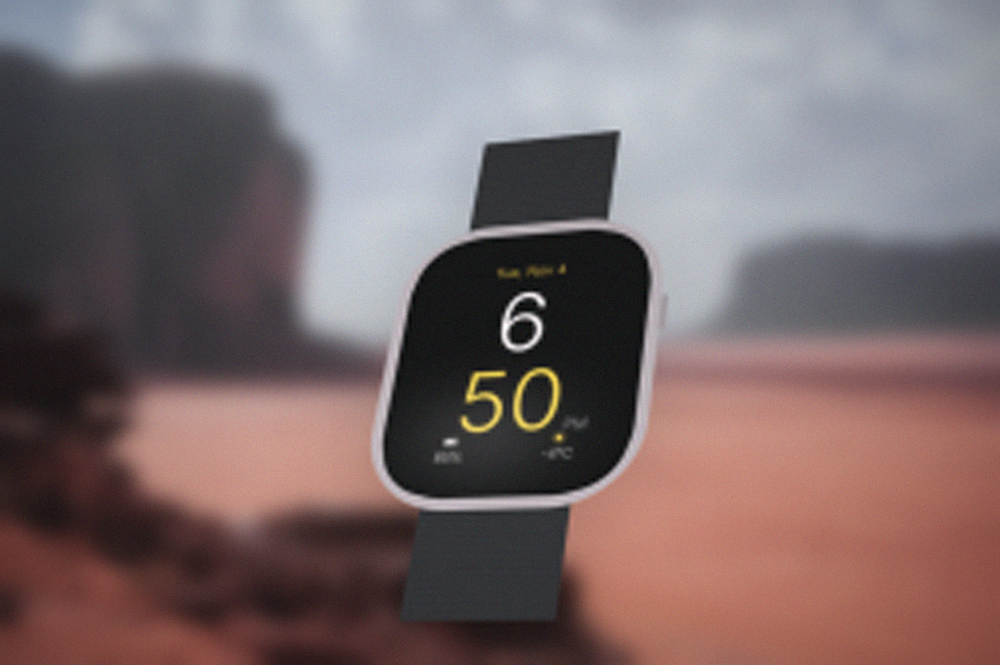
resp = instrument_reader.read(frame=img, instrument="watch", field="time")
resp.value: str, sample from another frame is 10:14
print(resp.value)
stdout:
6:50
